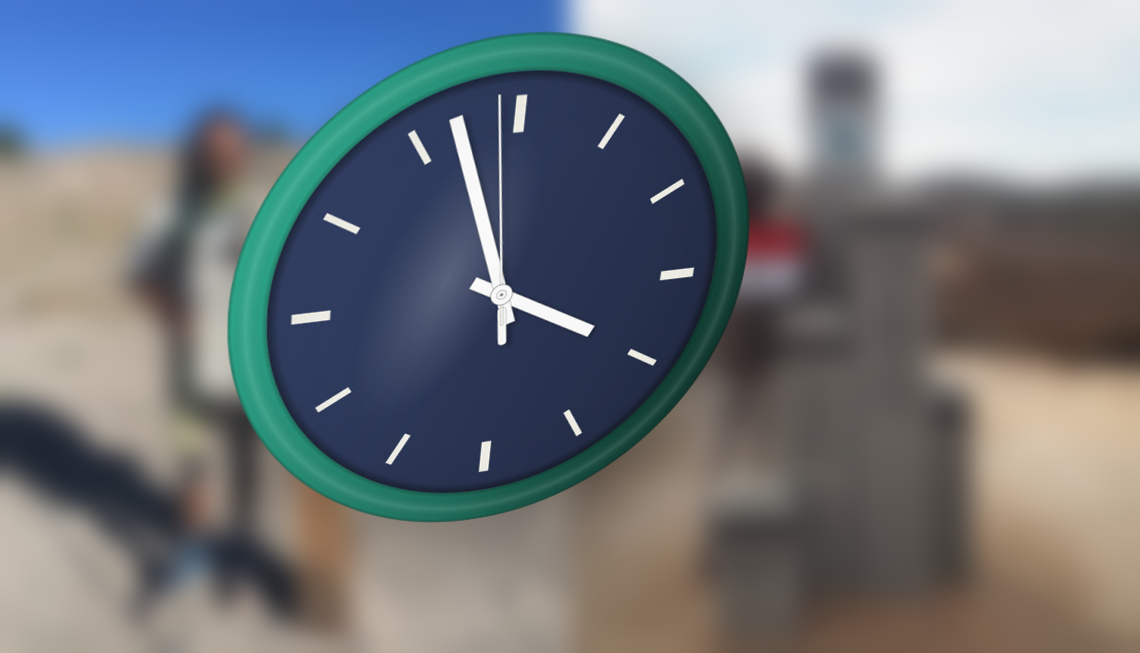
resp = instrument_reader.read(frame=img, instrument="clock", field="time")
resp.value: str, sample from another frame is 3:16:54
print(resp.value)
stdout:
3:56:59
